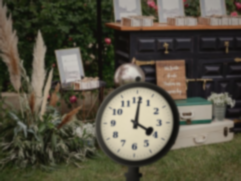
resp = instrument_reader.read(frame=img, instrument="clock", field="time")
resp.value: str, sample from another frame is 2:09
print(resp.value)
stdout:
4:01
